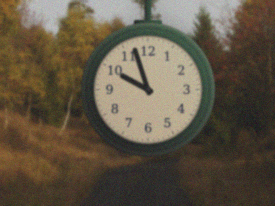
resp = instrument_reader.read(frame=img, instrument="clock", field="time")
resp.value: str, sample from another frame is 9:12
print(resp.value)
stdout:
9:57
